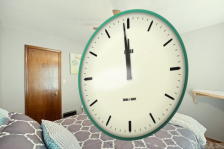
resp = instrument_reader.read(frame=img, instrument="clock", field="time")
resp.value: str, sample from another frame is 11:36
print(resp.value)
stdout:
11:59
